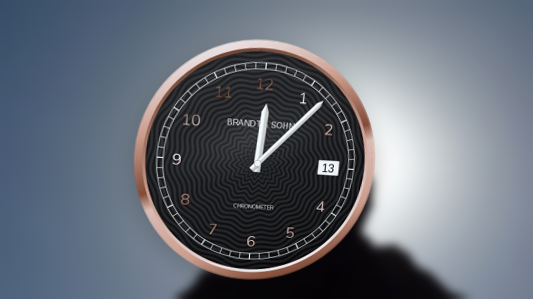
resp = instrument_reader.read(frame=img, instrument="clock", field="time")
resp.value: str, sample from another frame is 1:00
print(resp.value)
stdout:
12:07
